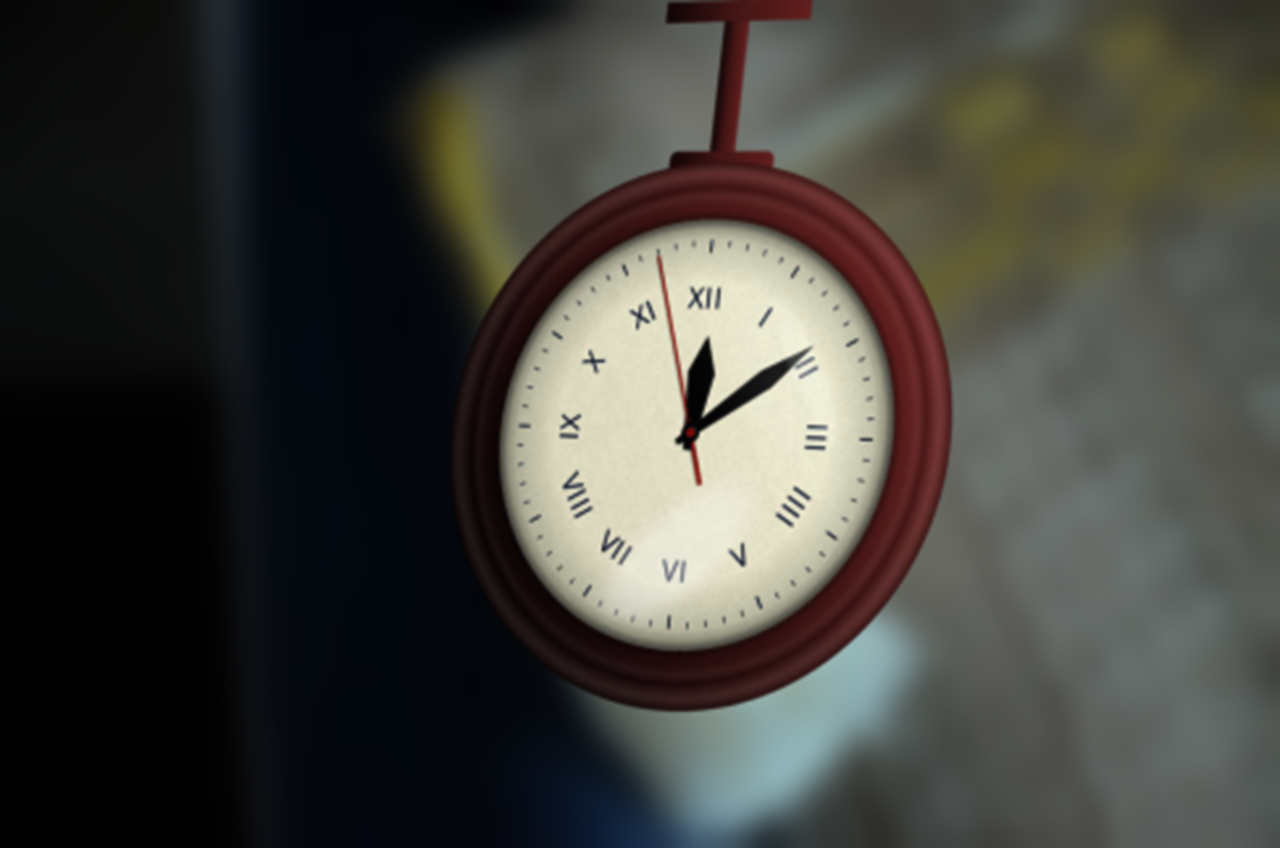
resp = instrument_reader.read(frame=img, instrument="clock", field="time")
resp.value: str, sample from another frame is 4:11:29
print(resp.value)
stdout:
12:08:57
